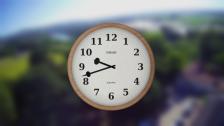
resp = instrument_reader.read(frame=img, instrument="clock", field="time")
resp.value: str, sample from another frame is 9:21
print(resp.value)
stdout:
9:42
